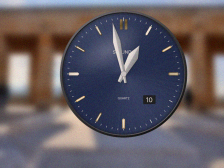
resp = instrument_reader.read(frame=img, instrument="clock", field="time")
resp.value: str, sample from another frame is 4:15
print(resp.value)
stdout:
12:58
